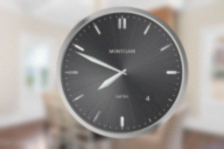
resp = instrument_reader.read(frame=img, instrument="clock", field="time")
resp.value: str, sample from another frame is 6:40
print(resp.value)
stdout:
7:49
